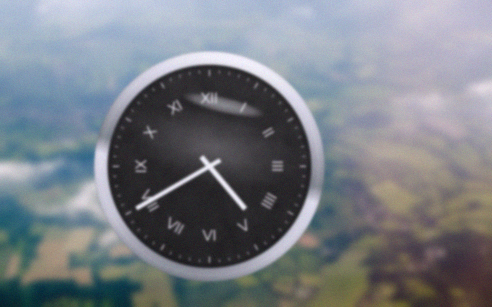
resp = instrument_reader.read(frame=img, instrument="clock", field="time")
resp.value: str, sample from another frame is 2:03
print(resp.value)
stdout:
4:40
